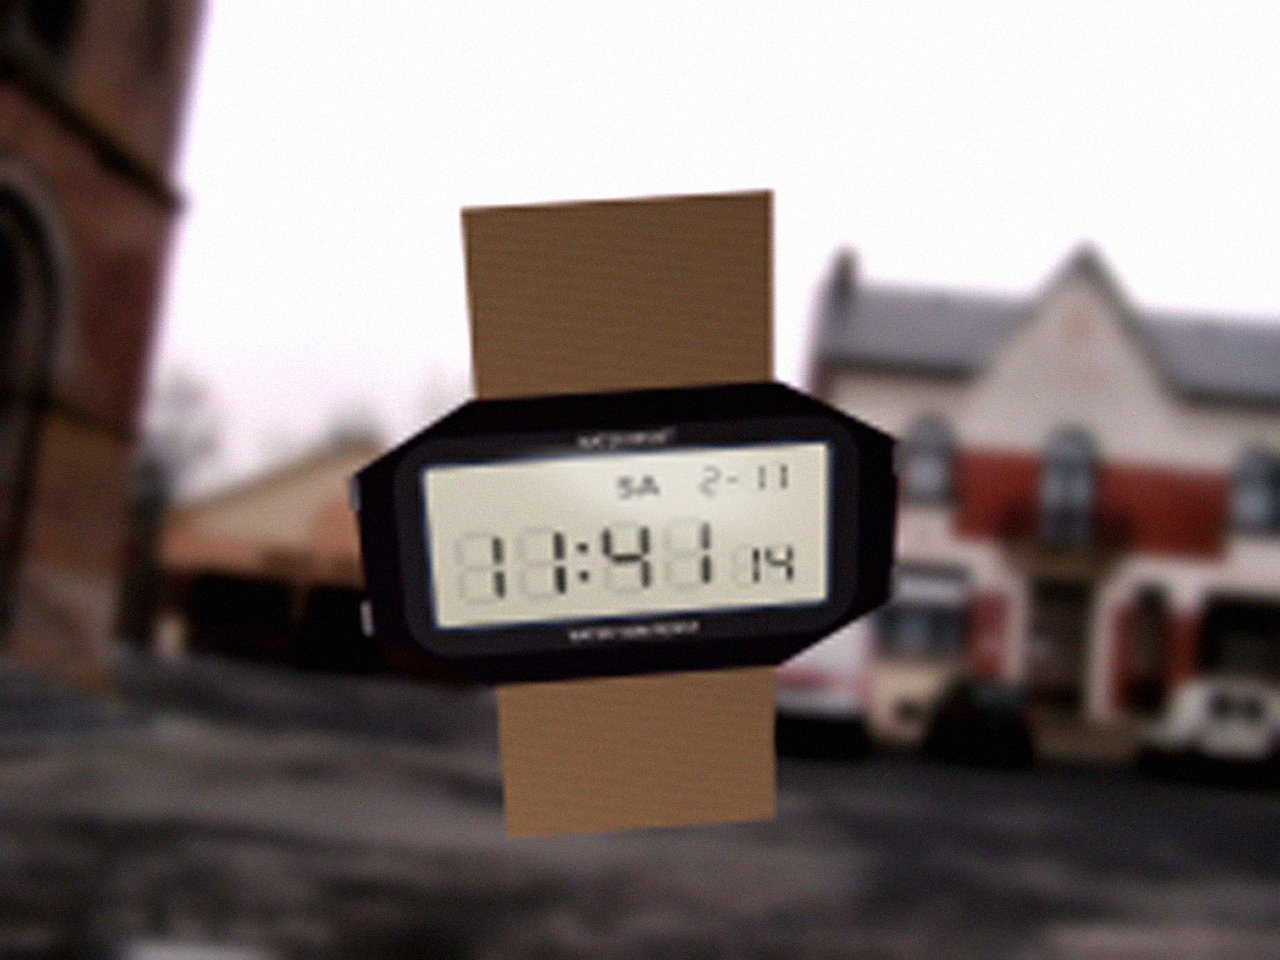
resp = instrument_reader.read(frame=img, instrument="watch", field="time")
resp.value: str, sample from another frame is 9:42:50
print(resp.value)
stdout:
11:41:14
